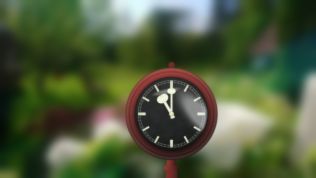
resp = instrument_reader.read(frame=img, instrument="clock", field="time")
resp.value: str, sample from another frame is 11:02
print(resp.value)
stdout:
11:00
